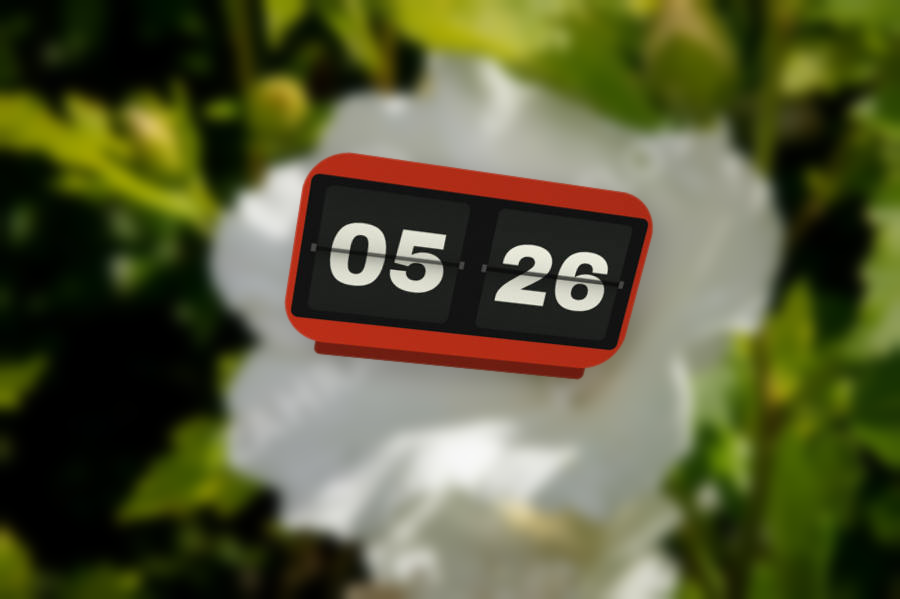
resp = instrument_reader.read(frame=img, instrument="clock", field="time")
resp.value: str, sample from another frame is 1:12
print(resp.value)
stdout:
5:26
